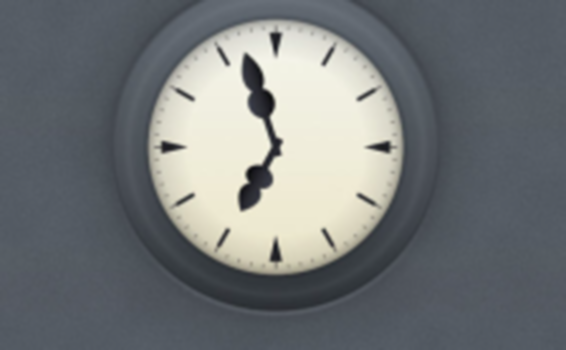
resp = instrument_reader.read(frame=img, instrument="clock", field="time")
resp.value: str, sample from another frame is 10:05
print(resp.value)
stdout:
6:57
